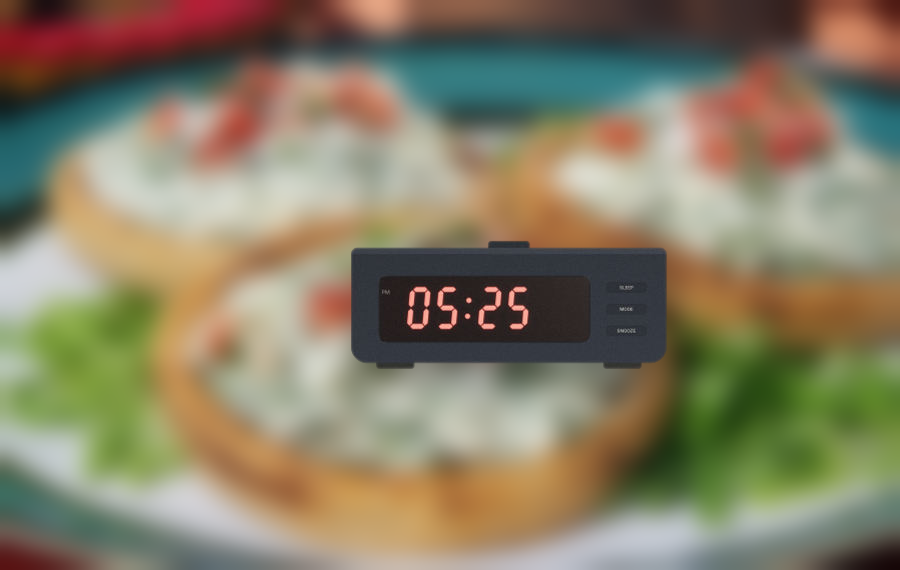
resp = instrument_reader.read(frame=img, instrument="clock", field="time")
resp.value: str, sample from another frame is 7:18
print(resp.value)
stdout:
5:25
